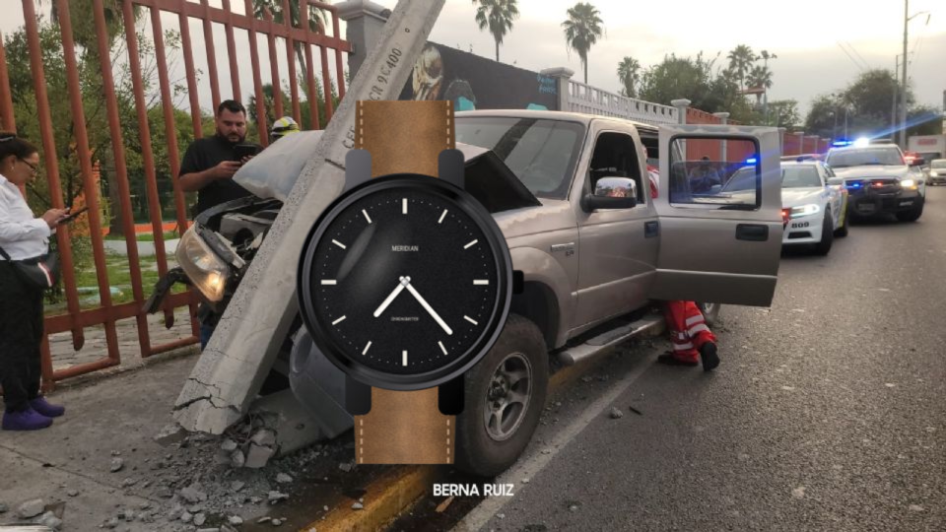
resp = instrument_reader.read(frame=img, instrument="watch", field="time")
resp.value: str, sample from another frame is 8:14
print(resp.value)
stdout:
7:23
